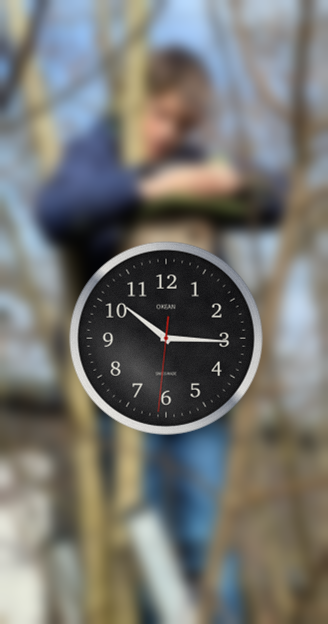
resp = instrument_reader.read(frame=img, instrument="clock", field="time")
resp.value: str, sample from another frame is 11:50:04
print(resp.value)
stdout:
10:15:31
